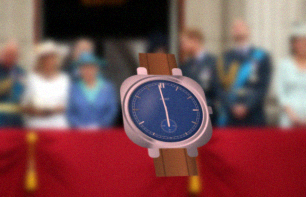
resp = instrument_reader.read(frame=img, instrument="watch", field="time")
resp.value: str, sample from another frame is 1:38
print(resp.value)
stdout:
5:59
